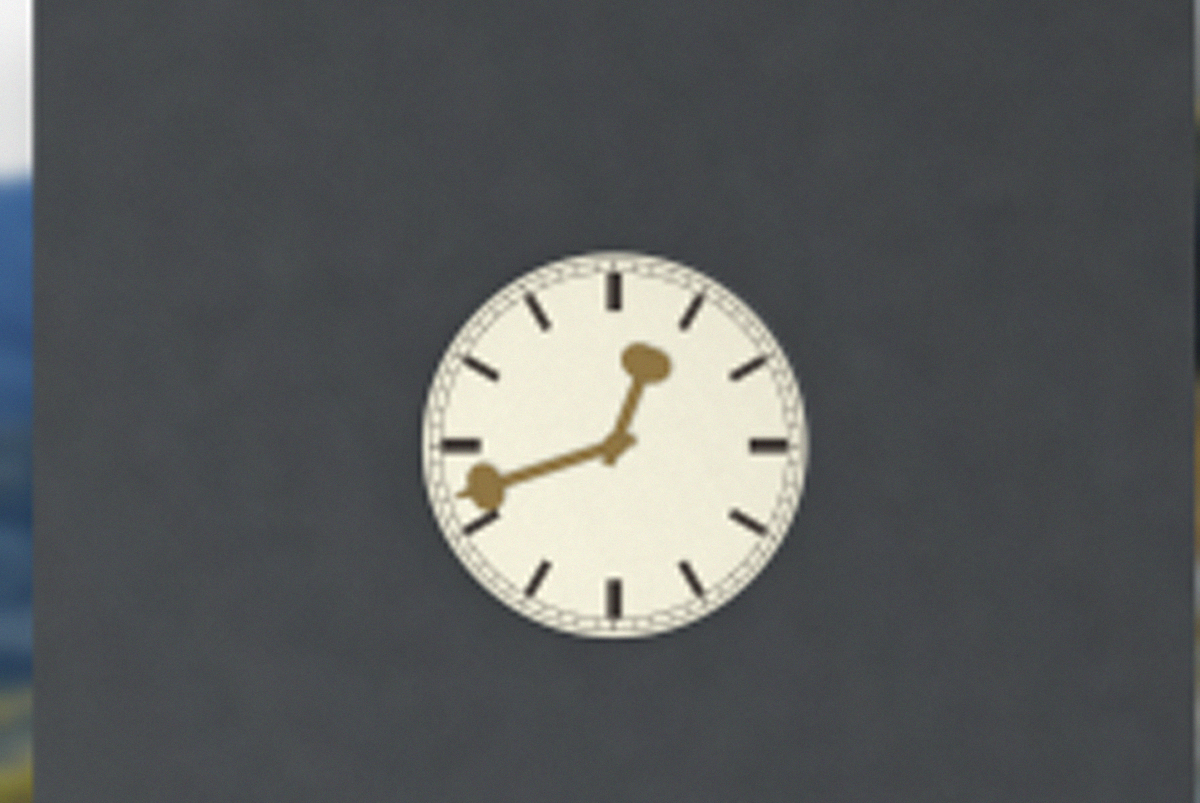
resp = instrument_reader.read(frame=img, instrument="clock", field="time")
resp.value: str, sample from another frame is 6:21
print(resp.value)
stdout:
12:42
